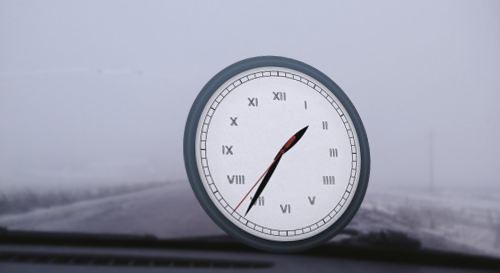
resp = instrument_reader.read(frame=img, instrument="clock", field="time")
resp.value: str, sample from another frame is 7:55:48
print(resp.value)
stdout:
1:35:37
